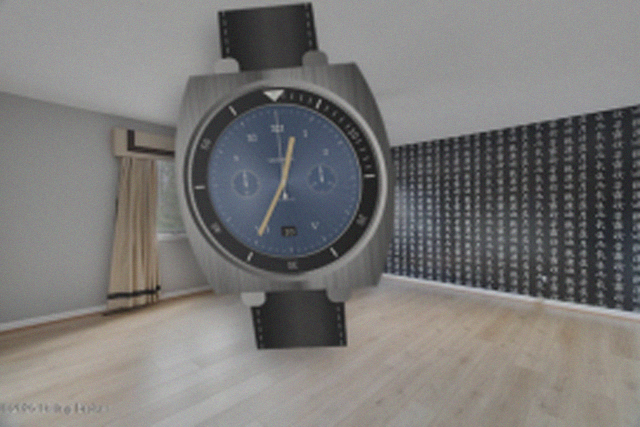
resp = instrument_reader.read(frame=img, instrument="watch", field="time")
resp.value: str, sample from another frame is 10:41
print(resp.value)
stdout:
12:35
